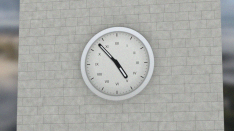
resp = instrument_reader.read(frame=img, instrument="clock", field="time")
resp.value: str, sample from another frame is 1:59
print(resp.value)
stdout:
4:53
